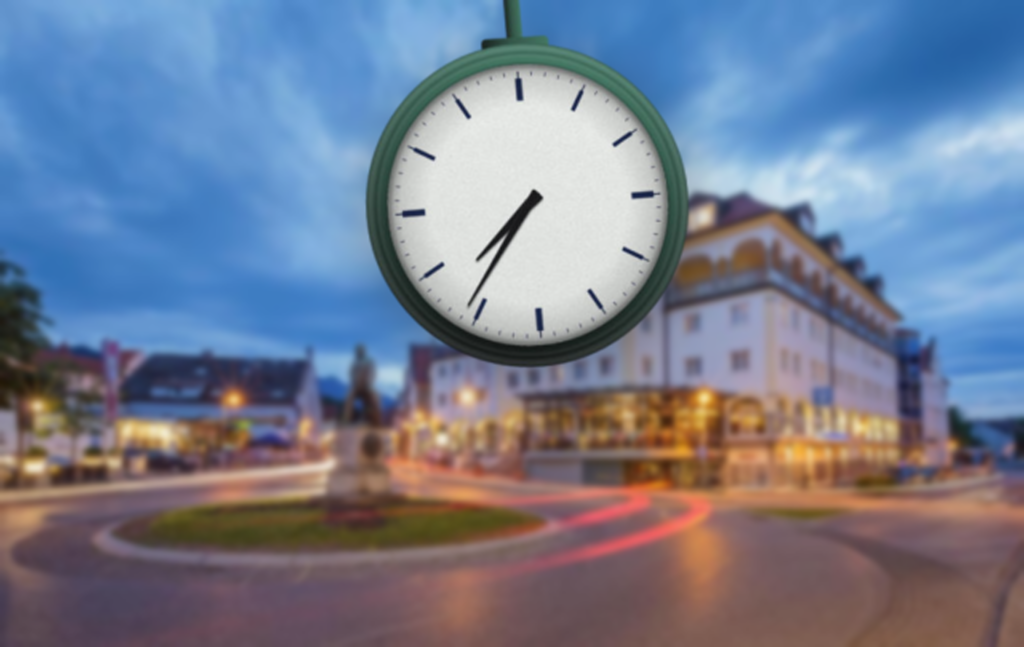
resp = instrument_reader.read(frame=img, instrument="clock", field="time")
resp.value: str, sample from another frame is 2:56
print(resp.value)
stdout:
7:36
